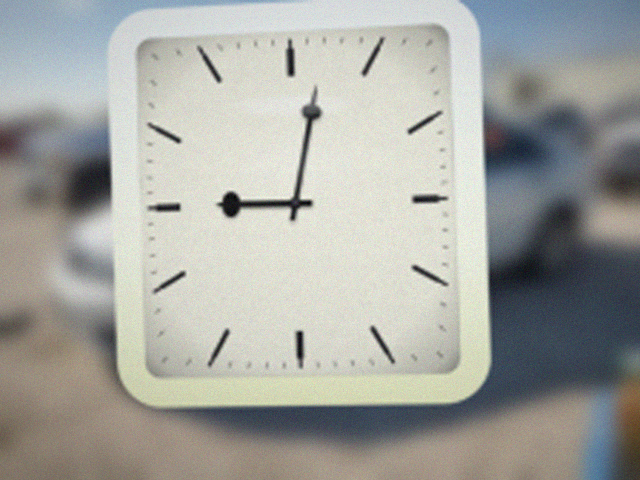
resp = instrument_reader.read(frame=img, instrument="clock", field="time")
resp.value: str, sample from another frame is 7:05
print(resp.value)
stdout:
9:02
